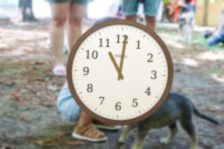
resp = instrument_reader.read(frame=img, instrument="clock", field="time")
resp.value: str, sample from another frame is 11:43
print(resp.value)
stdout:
11:01
